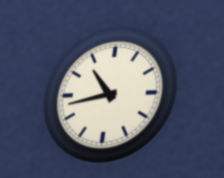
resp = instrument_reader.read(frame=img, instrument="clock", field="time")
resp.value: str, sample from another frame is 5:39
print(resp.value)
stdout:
10:43
